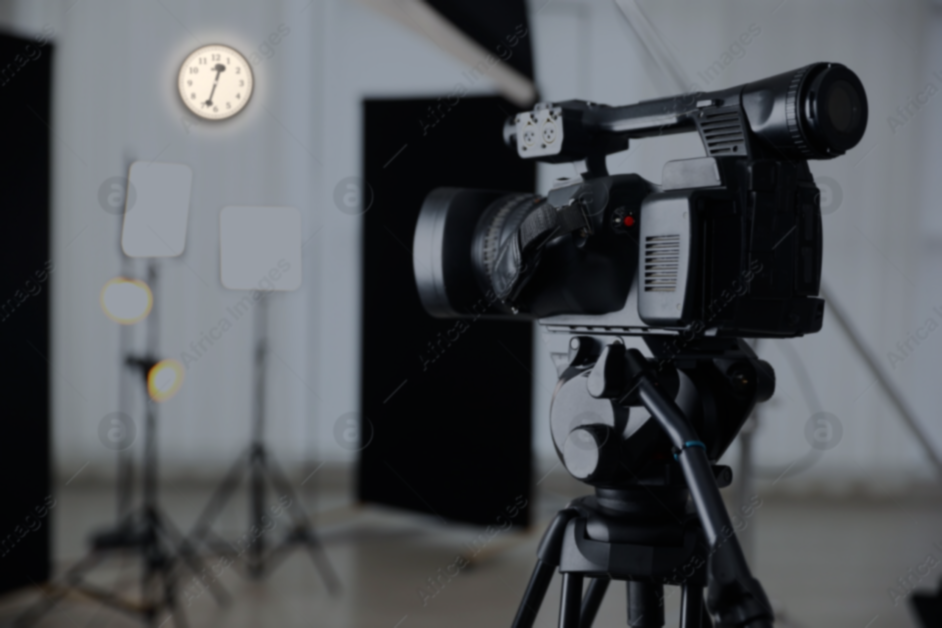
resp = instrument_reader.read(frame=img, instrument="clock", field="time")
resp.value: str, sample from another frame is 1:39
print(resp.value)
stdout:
12:33
